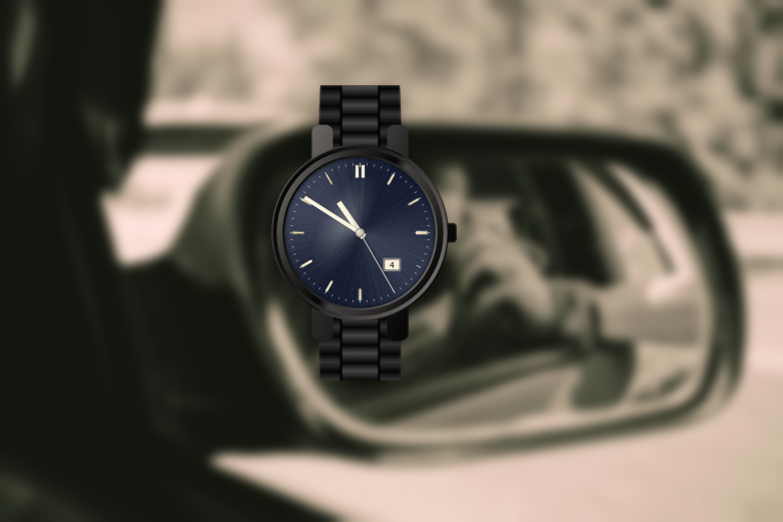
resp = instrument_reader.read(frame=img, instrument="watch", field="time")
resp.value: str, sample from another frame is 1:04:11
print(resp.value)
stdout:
10:50:25
